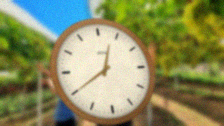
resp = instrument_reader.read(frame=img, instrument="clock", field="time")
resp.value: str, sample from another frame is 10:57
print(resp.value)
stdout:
12:40
